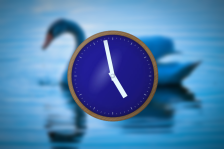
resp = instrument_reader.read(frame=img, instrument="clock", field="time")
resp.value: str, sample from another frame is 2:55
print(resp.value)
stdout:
4:58
